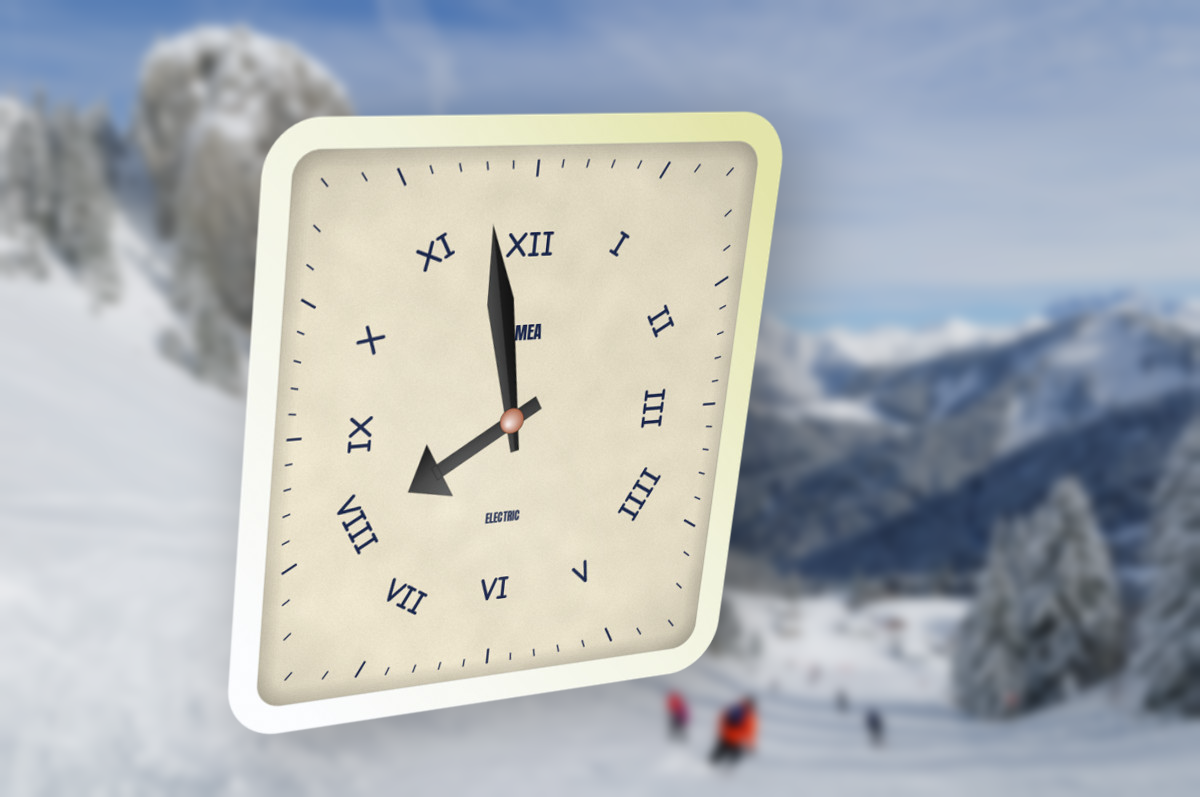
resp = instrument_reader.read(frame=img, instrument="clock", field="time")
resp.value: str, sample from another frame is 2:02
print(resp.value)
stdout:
7:58
